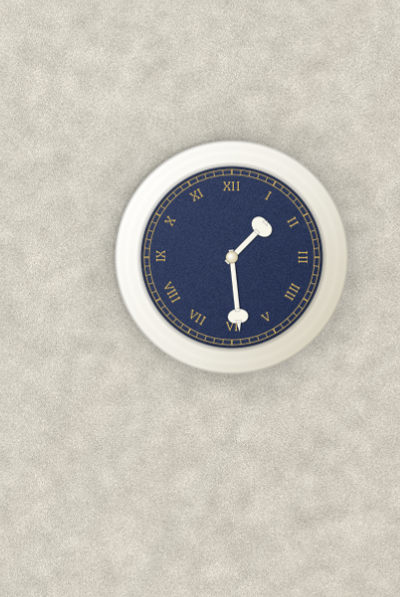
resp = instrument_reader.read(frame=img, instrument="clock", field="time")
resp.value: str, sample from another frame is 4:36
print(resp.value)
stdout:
1:29
